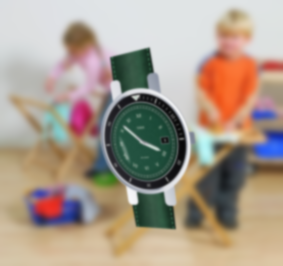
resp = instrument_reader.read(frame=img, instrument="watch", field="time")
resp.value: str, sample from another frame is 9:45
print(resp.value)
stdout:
3:52
